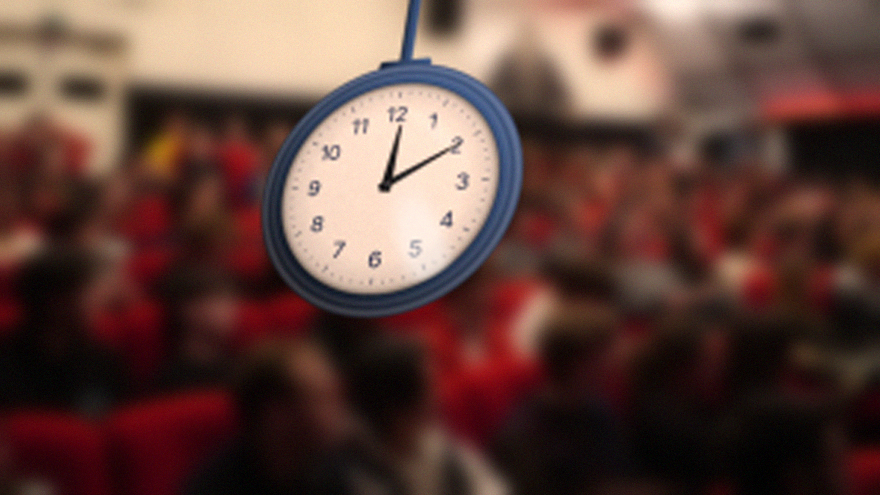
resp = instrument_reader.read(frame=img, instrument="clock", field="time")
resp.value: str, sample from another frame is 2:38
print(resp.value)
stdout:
12:10
